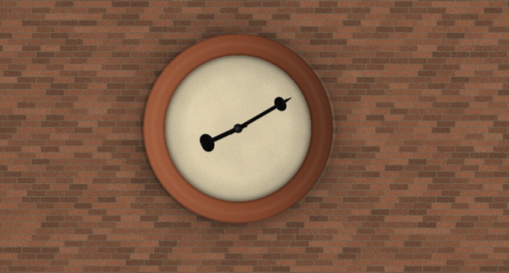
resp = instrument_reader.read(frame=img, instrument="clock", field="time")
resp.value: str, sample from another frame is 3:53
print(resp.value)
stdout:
8:10
